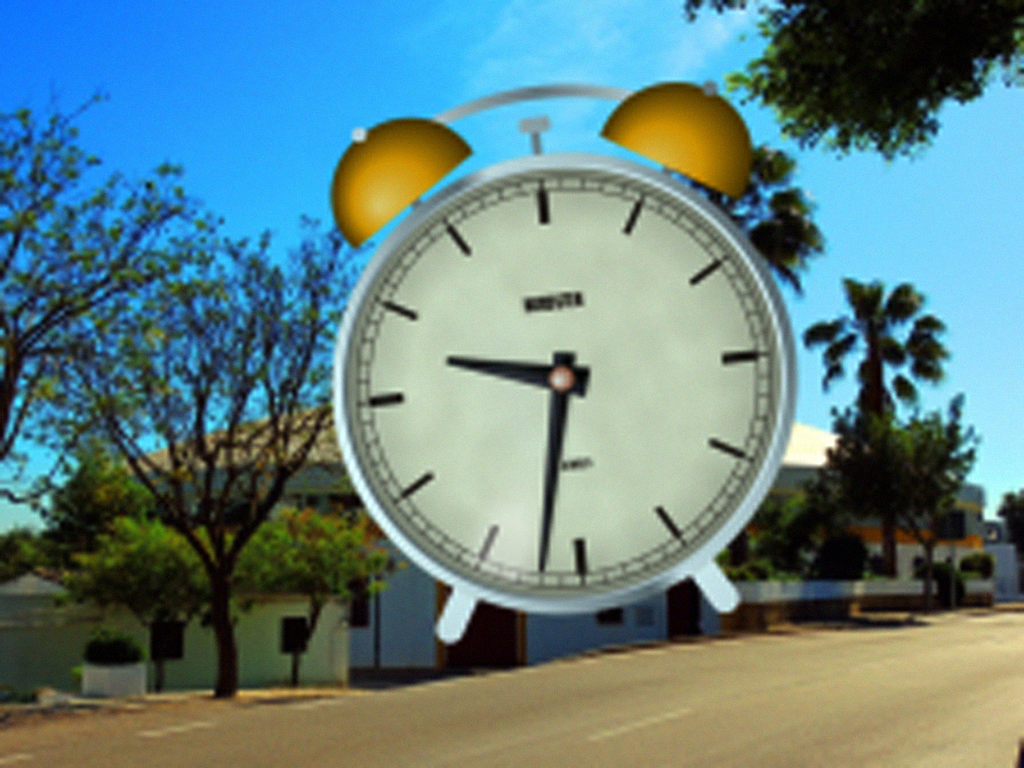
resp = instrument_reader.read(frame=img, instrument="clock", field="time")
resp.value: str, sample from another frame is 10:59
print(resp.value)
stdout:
9:32
